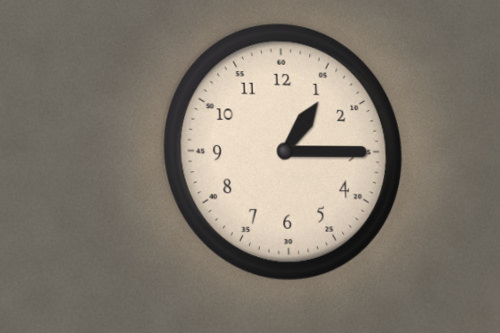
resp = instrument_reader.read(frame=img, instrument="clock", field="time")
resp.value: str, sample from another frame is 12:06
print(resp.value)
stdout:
1:15
